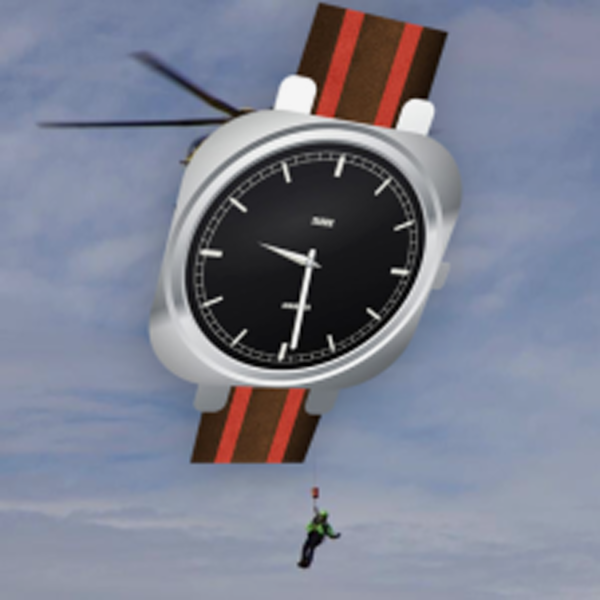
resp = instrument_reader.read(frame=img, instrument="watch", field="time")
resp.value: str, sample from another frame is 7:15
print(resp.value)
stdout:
9:29
